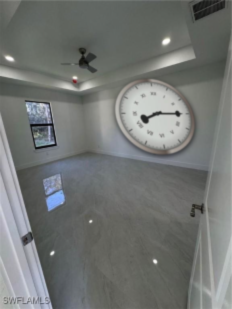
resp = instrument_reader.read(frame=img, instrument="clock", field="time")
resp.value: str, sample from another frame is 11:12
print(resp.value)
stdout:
8:15
